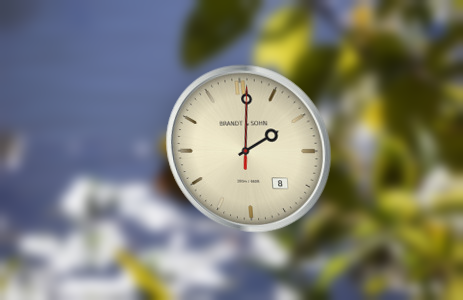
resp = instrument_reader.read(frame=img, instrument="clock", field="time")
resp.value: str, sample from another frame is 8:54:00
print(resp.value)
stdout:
2:01:01
